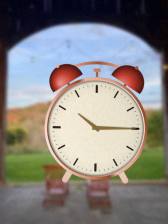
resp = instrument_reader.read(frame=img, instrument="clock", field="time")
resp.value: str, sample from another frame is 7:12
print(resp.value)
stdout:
10:15
